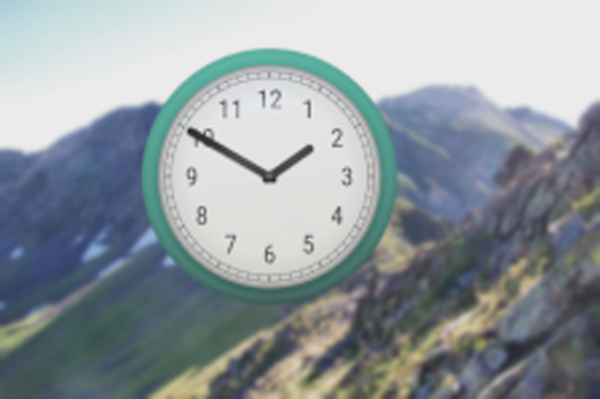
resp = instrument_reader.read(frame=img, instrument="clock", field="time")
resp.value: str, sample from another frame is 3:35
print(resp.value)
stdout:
1:50
